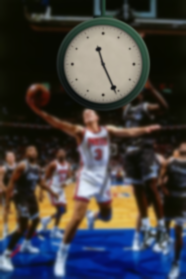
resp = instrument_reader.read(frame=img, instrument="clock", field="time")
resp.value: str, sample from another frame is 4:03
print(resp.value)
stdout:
11:26
